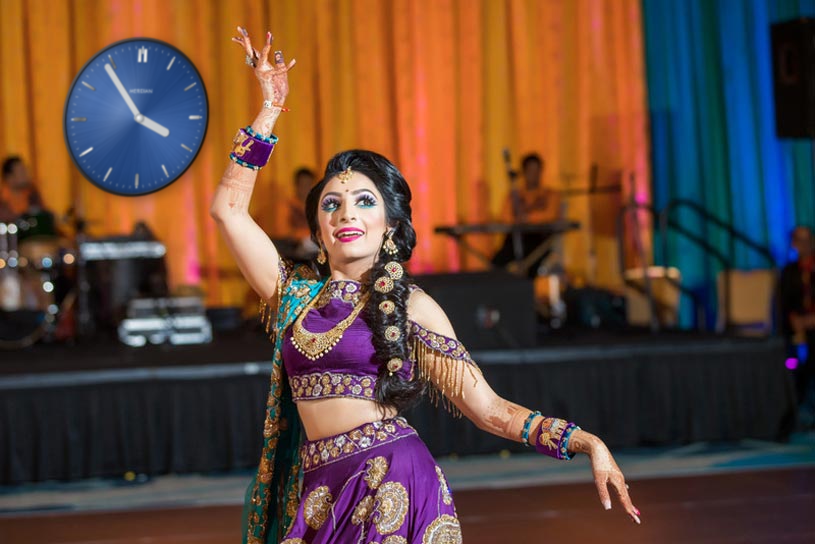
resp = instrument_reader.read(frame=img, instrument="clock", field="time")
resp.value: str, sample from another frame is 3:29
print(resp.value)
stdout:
3:54
